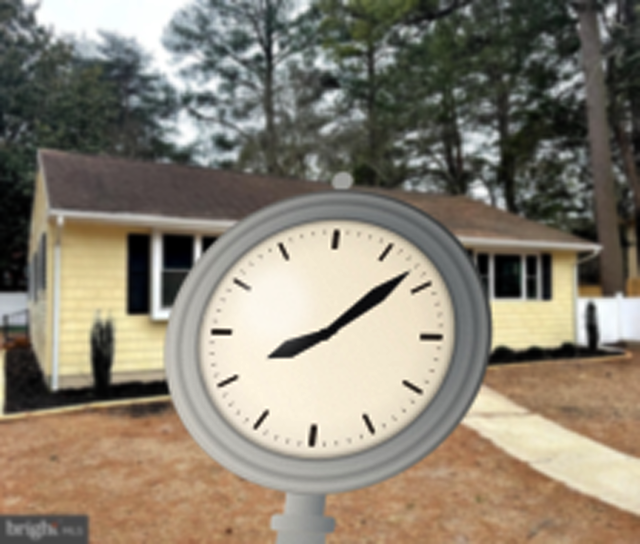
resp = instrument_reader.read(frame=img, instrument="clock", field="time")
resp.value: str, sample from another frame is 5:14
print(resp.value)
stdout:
8:08
